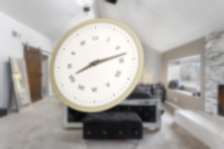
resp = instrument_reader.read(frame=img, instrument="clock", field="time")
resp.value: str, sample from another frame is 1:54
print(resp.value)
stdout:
8:13
